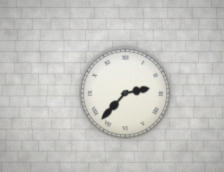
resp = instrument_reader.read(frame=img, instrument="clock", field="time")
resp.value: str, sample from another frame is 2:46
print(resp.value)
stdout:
2:37
